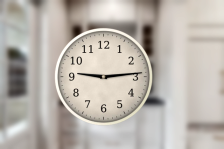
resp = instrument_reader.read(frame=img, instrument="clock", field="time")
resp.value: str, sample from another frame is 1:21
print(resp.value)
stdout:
9:14
